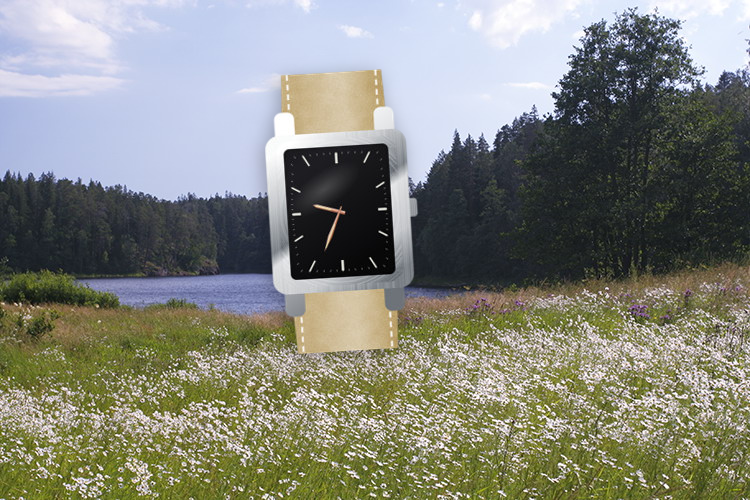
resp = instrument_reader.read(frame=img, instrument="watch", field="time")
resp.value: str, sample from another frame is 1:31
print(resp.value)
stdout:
9:34
